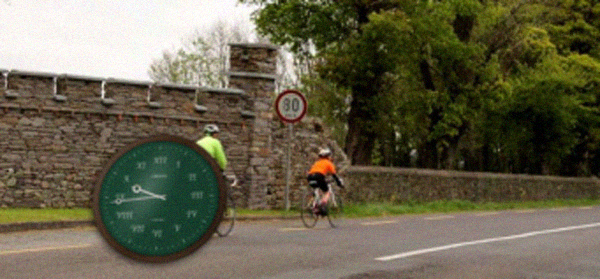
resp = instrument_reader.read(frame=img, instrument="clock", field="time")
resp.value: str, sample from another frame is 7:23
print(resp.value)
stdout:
9:44
